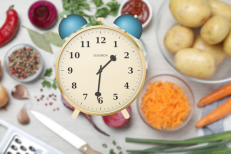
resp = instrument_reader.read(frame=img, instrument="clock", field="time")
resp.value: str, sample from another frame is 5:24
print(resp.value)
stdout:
1:31
